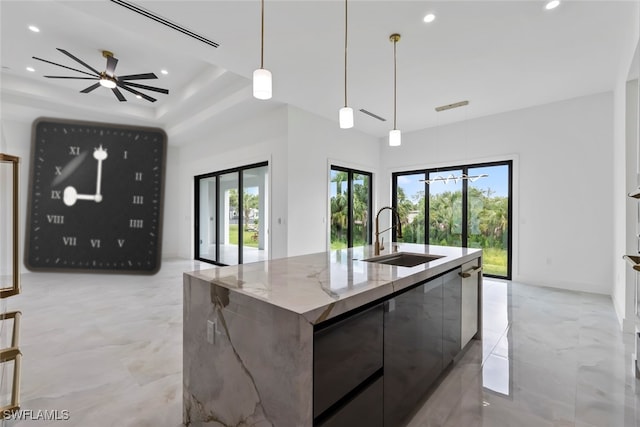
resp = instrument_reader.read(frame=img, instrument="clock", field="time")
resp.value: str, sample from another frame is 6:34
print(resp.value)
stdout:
9:00
